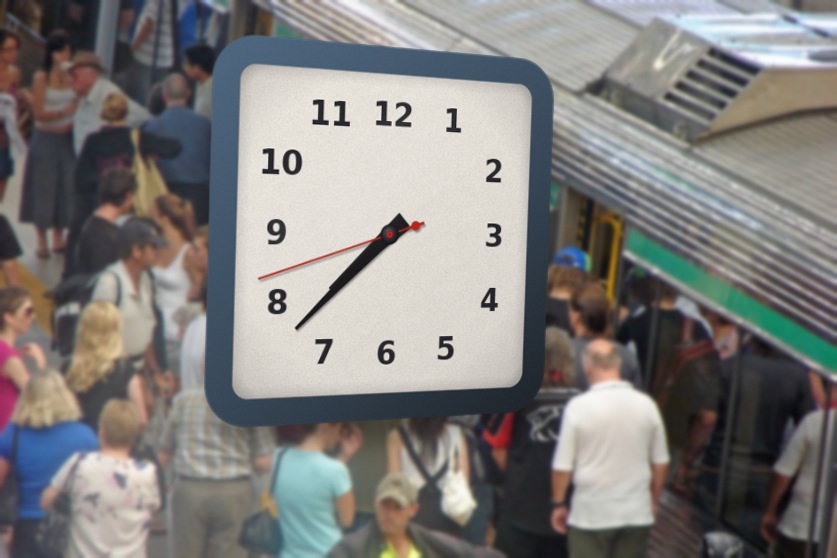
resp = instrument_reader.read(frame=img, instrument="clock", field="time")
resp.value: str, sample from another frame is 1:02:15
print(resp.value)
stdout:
7:37:42
